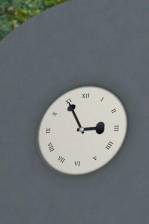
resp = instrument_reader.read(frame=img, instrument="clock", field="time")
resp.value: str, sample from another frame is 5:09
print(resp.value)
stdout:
2:55
